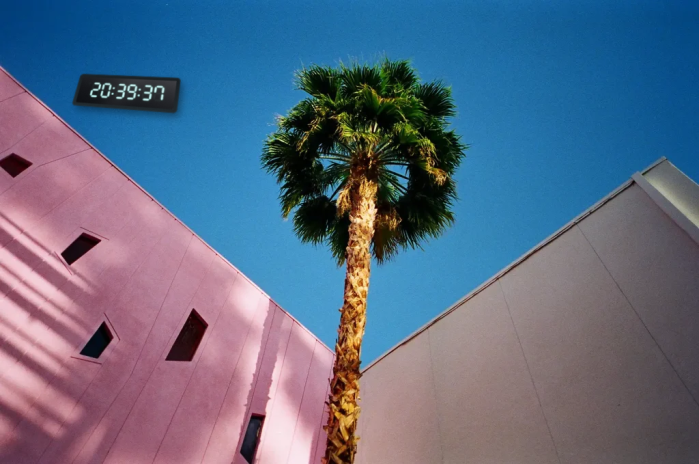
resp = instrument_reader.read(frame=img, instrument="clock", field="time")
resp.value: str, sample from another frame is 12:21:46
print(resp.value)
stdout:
20:39:37
